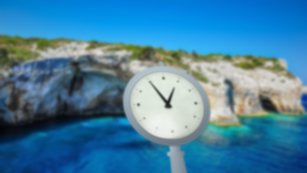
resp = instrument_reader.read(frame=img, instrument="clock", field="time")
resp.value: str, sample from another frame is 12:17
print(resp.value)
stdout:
12:55
